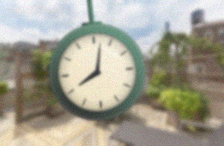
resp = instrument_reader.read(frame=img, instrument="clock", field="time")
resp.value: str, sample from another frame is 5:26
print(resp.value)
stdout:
8:02
